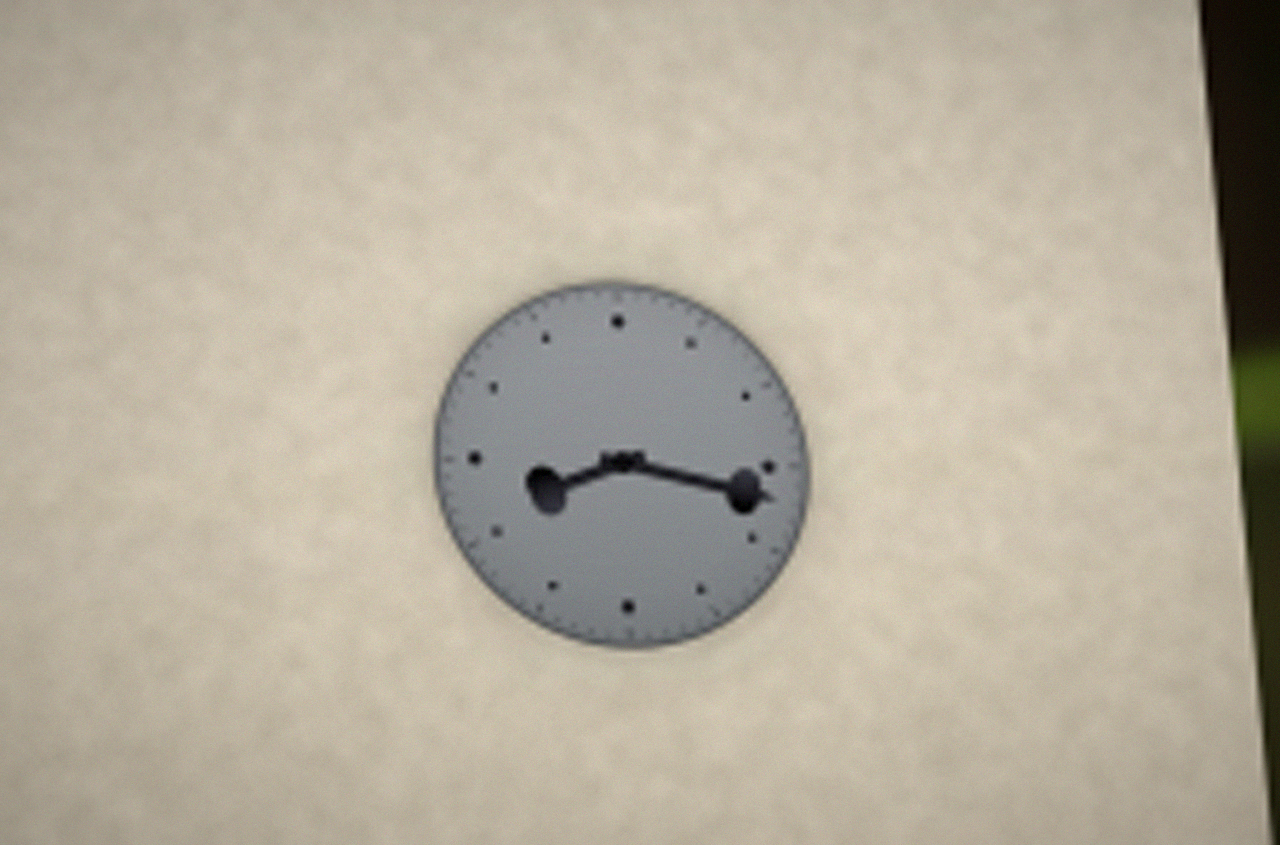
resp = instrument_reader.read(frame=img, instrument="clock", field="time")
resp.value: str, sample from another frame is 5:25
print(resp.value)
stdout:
8:17
